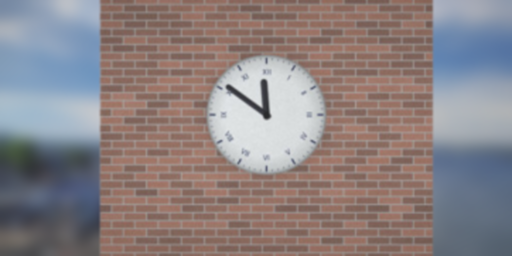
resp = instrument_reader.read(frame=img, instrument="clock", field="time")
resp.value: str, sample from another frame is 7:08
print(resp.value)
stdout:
11:51
